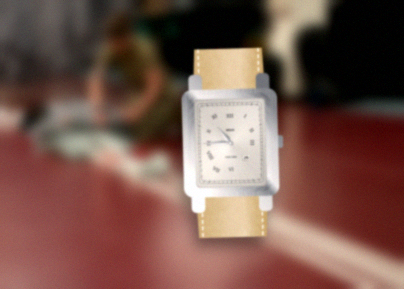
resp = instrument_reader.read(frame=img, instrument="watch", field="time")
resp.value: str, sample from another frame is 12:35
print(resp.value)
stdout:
10:45
